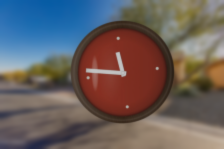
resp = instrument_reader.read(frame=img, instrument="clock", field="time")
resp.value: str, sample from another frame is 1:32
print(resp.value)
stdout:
11:47
